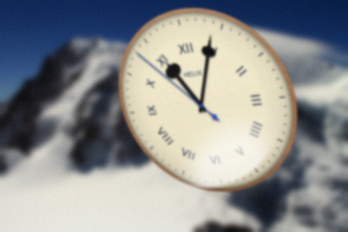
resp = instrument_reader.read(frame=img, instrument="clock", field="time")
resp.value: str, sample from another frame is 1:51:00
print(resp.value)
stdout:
11:03:53
